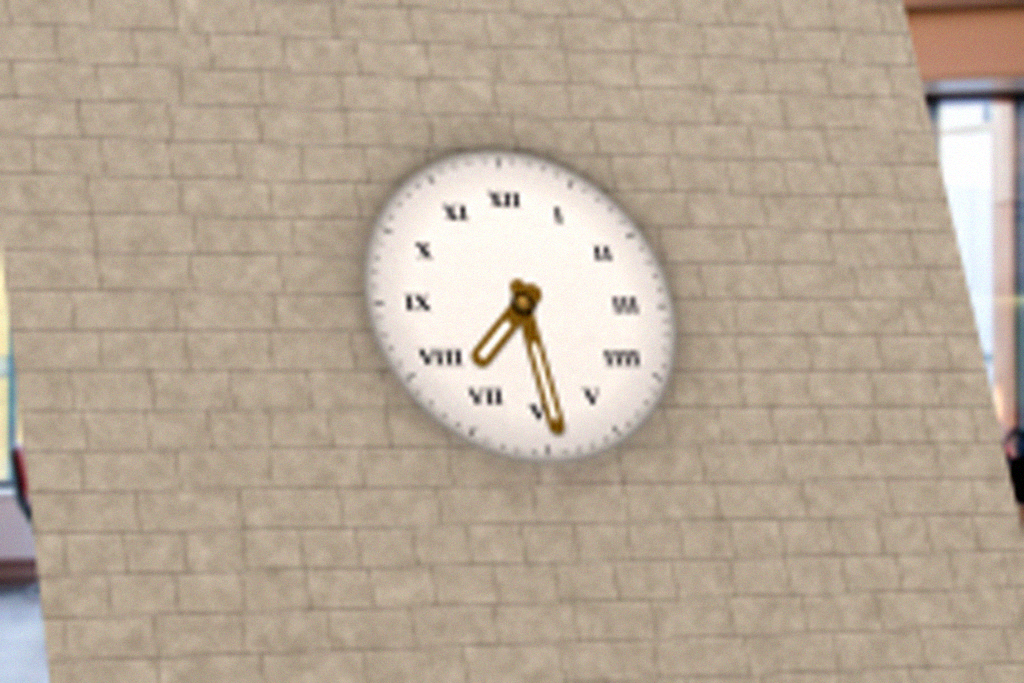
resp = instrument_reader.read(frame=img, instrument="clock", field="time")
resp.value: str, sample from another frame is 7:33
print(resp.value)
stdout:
7:29
